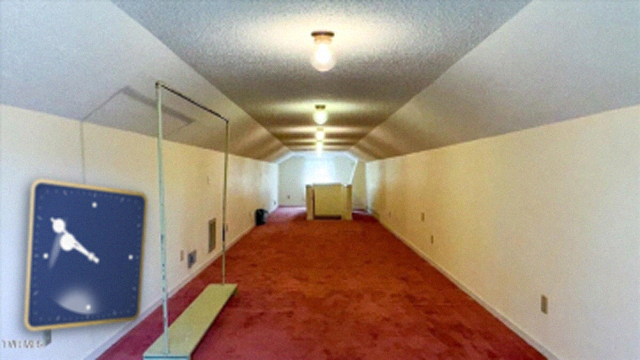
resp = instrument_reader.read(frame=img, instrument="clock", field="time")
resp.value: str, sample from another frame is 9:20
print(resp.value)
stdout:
9:51
